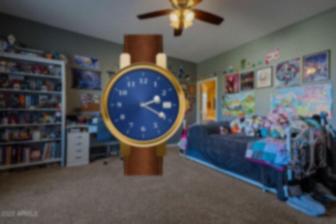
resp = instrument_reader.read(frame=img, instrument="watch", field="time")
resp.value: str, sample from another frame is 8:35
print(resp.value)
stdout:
2:20
